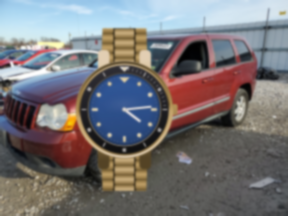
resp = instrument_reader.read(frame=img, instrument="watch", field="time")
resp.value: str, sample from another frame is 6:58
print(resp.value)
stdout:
4:14
